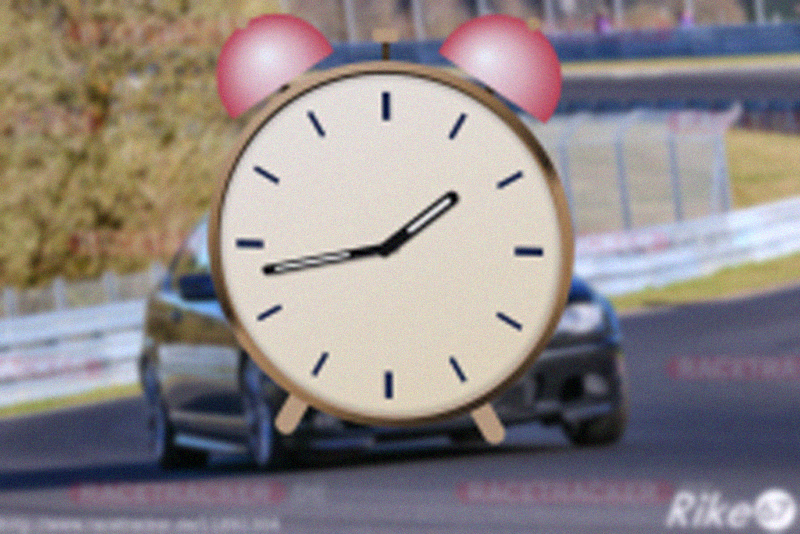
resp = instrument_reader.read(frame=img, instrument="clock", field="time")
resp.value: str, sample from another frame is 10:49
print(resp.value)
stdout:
1:43
